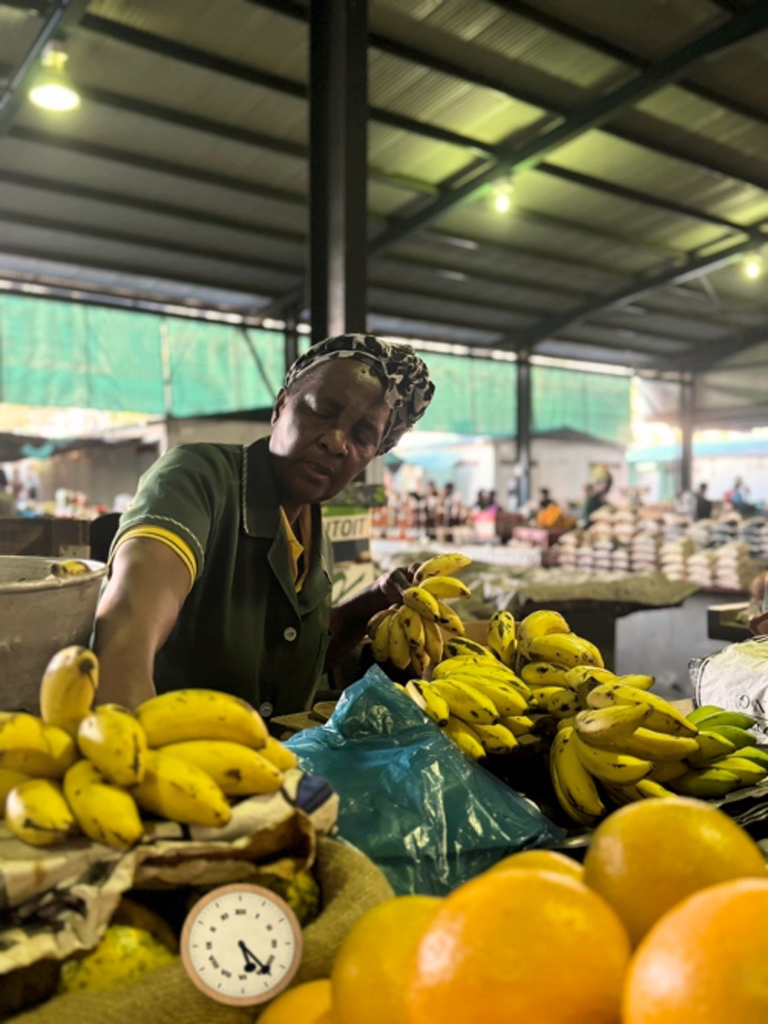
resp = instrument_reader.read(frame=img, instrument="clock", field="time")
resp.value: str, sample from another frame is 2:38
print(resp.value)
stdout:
5:23
